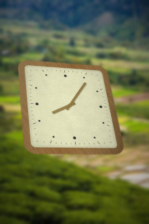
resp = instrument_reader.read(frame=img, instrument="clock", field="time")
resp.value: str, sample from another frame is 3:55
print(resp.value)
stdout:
8:06
